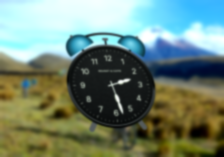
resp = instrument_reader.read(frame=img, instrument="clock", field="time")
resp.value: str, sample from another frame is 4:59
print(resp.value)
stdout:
2:28
